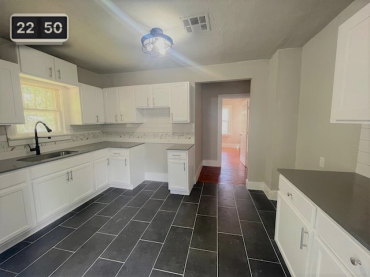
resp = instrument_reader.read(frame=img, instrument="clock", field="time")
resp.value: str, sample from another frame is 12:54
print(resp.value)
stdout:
22:50
